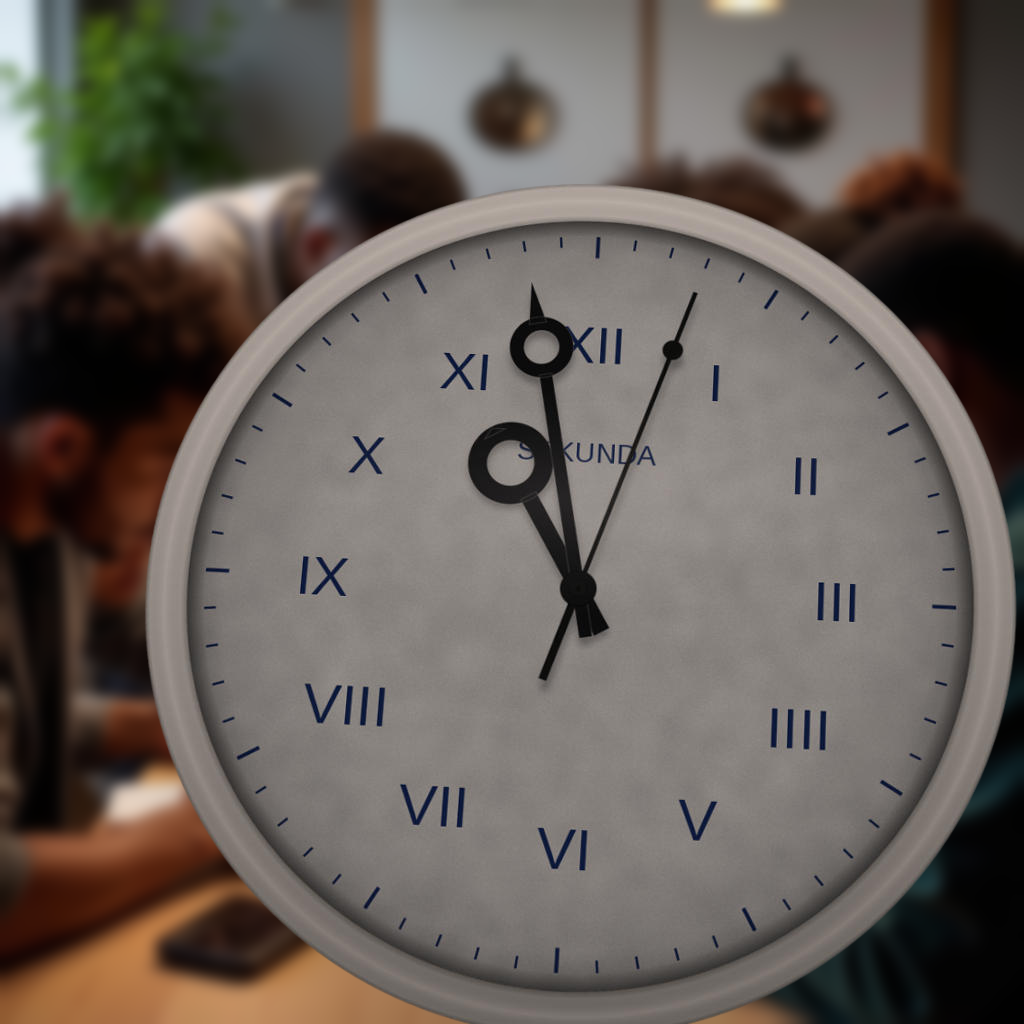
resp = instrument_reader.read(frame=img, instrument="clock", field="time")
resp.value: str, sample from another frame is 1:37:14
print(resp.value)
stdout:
10:58:03
